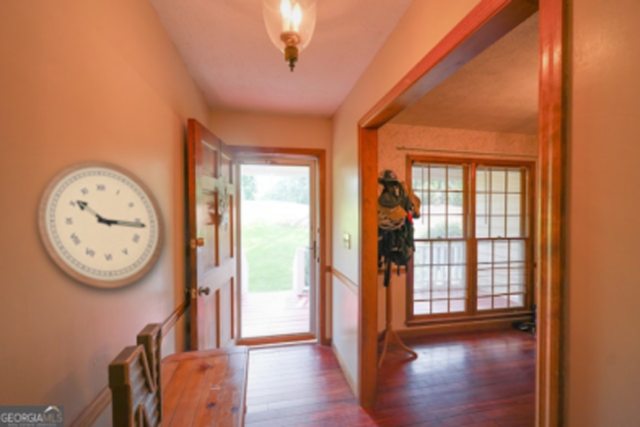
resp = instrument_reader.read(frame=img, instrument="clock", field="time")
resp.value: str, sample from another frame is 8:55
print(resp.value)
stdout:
10:16
